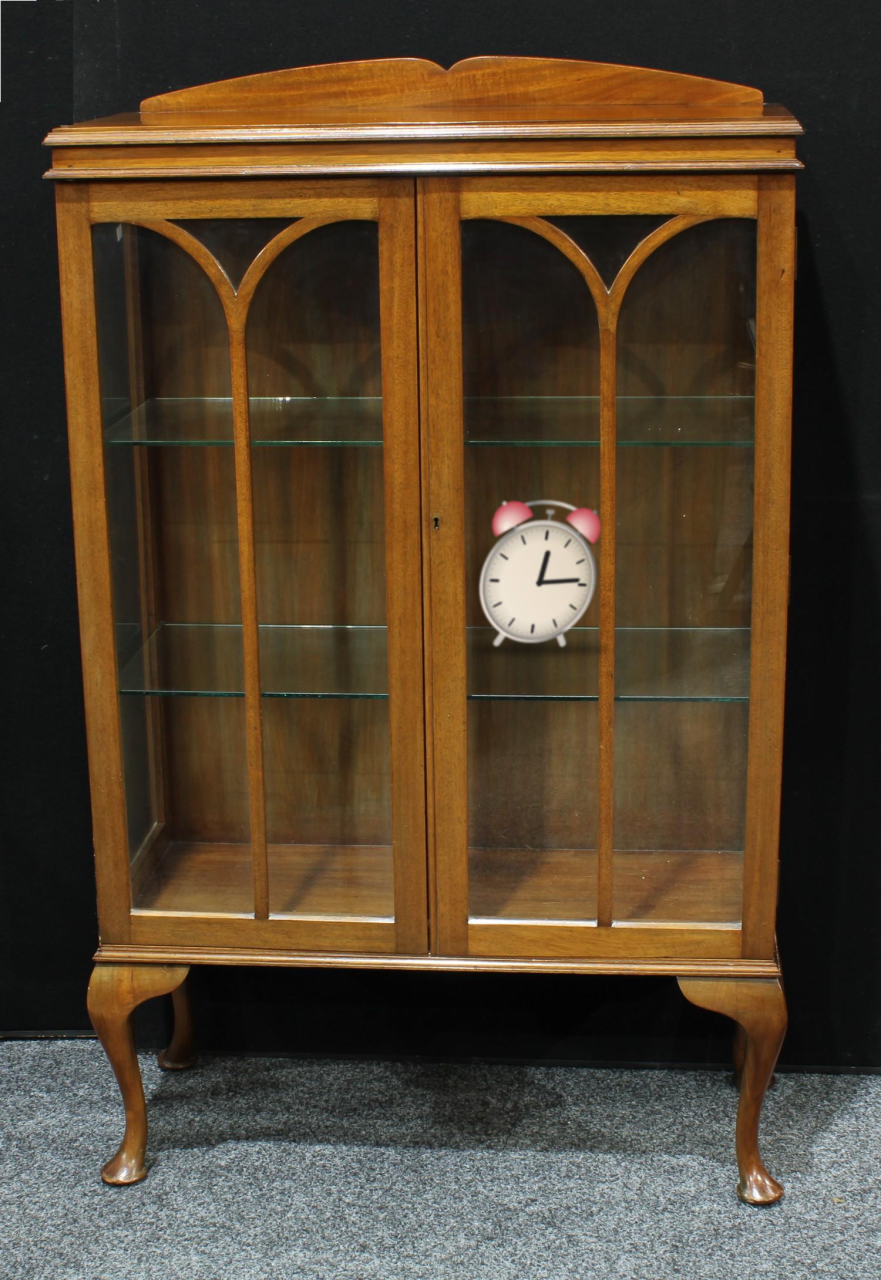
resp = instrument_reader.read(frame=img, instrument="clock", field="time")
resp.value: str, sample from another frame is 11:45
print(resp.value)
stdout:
12:14
